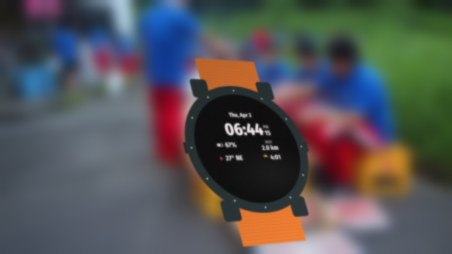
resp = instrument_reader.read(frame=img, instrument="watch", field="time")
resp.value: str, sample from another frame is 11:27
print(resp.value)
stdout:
6:44
